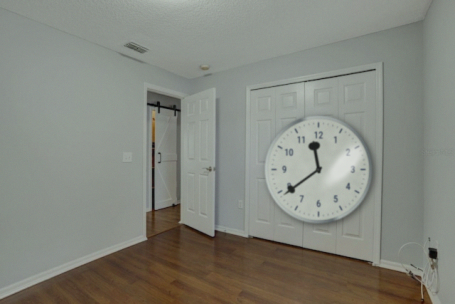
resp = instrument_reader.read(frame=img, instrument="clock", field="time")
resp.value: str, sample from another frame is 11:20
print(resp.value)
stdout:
11:39
